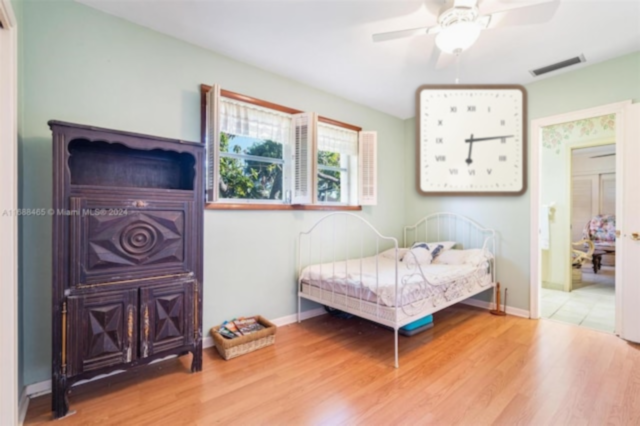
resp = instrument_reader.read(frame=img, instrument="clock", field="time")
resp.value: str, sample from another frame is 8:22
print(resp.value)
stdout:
6:14
